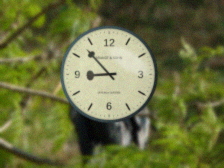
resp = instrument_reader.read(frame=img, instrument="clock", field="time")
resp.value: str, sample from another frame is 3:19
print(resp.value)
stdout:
8:53
